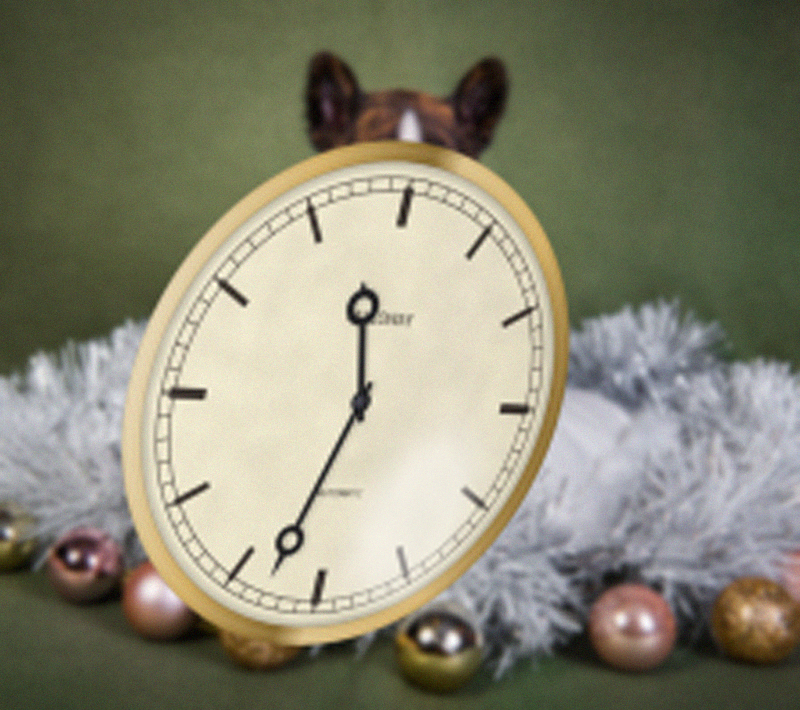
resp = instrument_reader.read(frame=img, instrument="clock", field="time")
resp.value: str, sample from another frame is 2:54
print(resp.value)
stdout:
11:33
